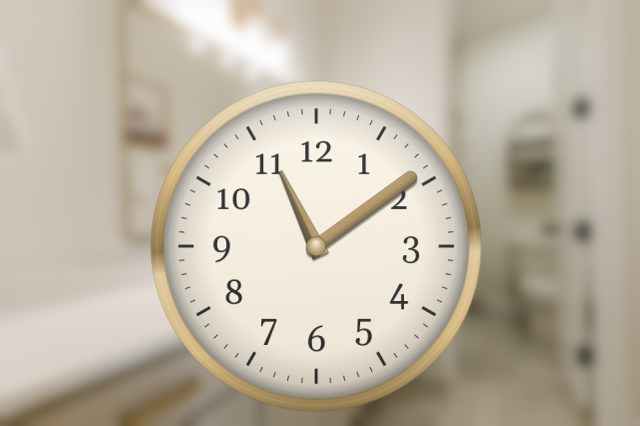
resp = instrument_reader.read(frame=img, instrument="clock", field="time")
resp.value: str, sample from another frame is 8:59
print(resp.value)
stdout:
11:09
